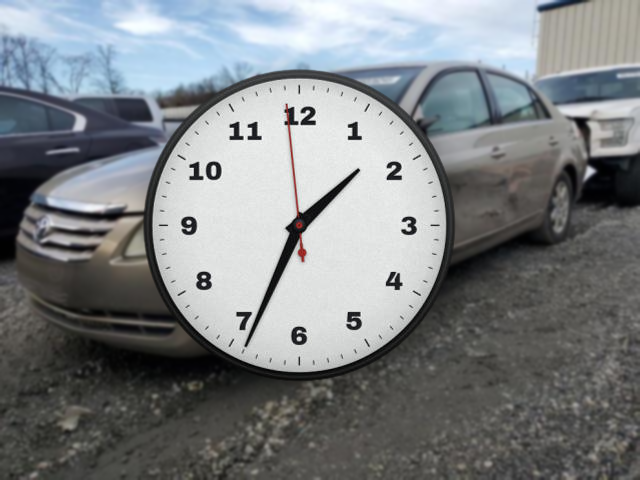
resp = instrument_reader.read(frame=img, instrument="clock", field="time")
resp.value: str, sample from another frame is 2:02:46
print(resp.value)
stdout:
1:33:59
